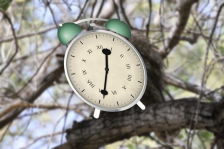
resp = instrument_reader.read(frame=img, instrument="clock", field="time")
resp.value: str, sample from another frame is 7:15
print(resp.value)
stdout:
12:34
